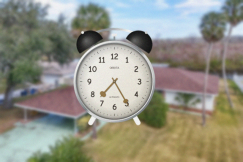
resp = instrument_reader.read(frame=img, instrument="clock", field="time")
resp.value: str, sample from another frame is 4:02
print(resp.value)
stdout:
7:25
